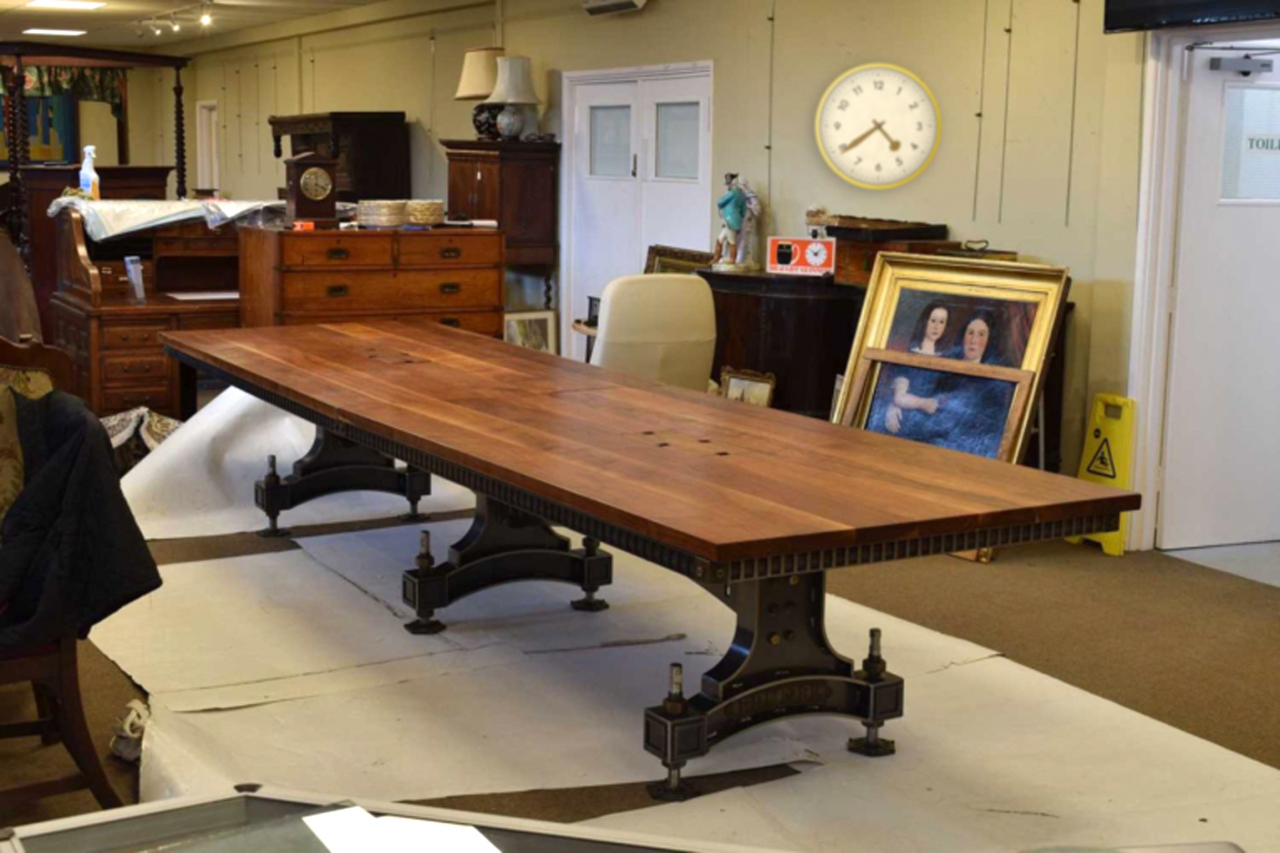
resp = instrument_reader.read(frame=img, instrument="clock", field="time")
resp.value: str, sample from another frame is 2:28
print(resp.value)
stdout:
4:39
